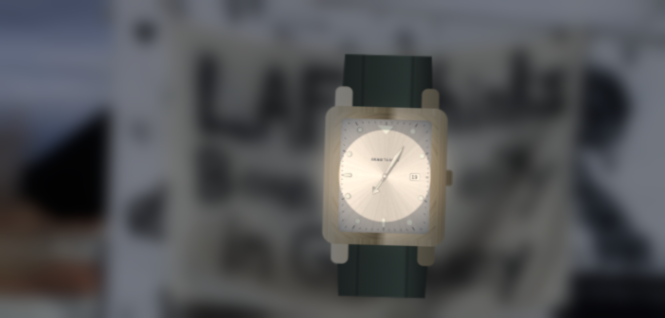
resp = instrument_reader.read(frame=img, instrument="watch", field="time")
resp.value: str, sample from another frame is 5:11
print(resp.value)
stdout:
7:05
